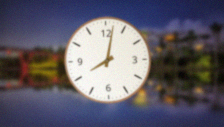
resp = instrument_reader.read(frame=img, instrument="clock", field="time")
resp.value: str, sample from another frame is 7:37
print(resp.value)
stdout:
8:02
